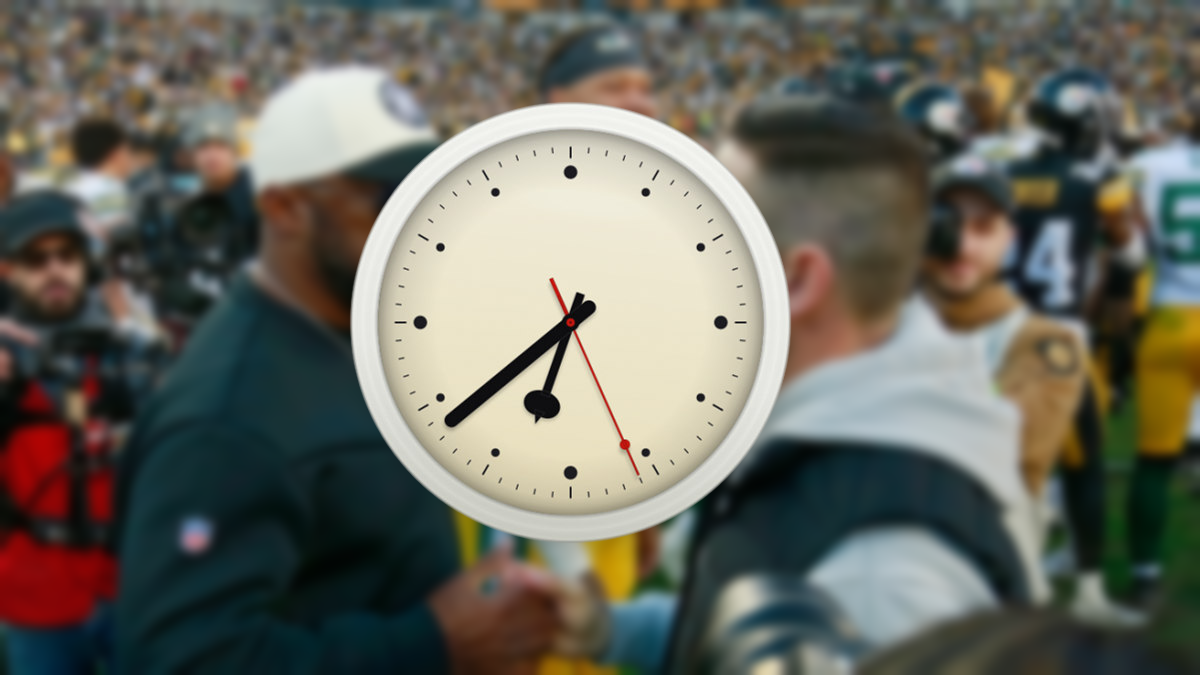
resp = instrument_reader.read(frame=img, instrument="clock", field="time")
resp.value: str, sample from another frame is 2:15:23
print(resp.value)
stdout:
6:38:26
